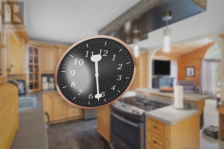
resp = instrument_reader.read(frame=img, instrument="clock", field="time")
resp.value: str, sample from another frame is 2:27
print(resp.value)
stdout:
11:27
